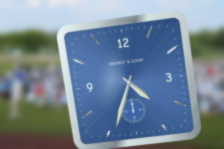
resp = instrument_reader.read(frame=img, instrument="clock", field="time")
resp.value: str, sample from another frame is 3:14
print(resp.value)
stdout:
4:34
